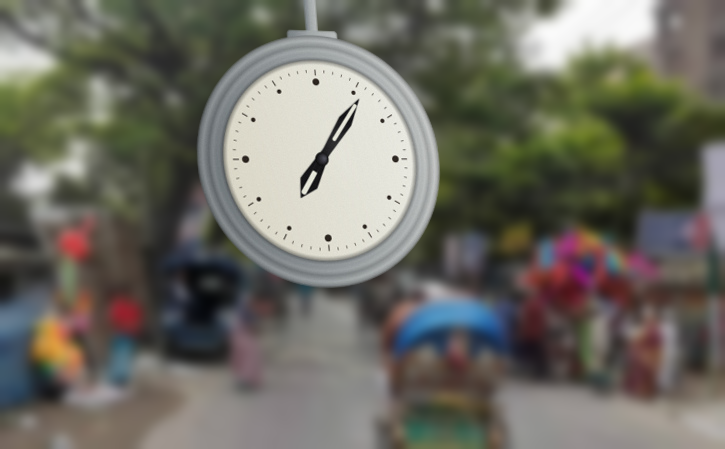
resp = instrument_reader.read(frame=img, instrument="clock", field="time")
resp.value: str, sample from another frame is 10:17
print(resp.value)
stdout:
7:06
